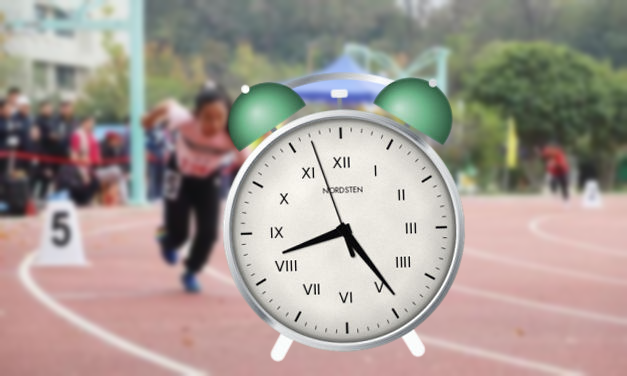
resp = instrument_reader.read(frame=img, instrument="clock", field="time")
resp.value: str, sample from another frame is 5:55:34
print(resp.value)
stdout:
8:23:57
